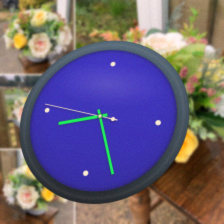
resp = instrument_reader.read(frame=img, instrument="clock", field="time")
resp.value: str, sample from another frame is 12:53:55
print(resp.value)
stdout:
8:25:46
